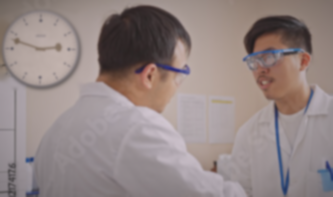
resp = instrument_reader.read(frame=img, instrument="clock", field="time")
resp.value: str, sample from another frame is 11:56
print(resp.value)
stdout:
2:48
